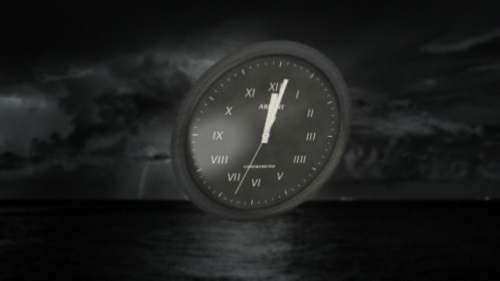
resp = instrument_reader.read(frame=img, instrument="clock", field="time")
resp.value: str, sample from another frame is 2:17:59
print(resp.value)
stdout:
12:01:33
